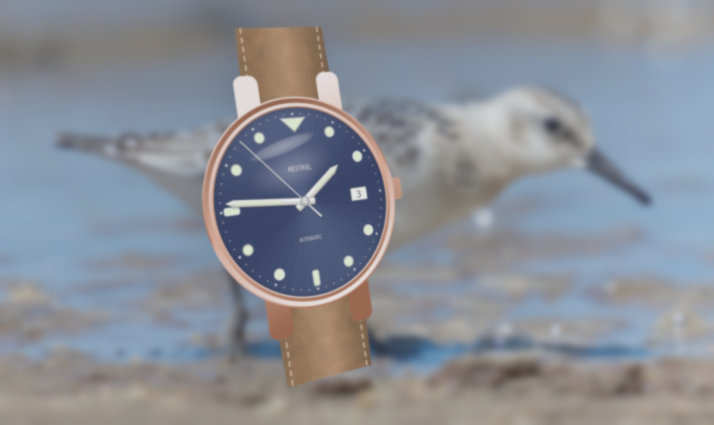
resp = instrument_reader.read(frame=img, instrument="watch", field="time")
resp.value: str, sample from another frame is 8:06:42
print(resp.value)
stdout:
1:45:53
